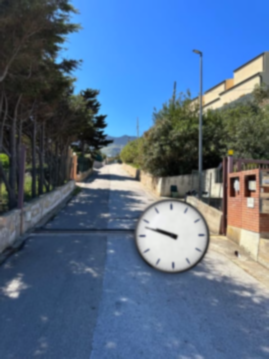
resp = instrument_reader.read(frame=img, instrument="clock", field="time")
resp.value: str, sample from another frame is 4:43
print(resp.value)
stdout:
9:48
